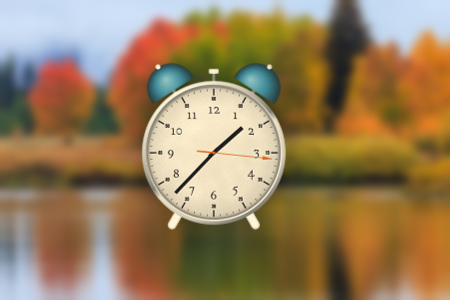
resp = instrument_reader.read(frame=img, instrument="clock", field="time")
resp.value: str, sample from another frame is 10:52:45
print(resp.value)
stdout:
1:37:16
